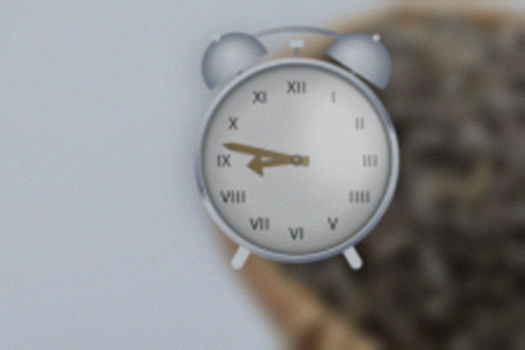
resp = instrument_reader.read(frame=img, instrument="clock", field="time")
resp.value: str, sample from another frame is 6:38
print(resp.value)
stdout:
8:47
